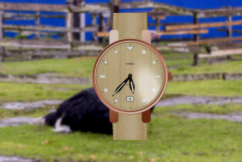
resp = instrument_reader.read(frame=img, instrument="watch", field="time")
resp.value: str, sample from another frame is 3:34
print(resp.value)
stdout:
5:37
